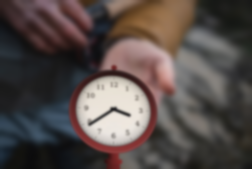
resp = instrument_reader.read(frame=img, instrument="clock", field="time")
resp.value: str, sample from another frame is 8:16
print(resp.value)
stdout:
3:39
